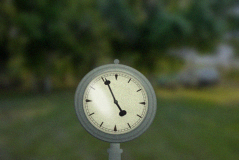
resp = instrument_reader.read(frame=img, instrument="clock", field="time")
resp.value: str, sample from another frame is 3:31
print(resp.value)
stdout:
4:56
